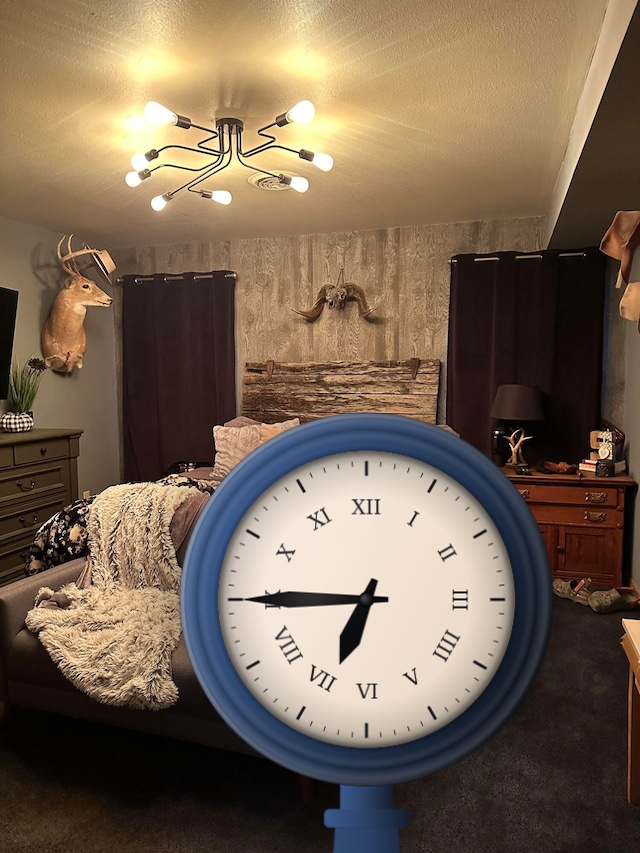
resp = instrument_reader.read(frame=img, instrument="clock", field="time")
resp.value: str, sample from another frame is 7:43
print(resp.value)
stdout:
6:45
